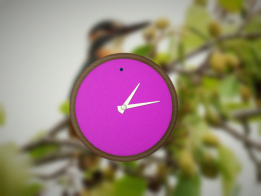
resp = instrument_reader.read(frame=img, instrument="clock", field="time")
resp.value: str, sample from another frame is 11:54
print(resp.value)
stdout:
1:14
